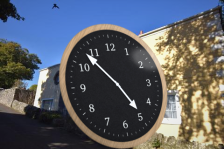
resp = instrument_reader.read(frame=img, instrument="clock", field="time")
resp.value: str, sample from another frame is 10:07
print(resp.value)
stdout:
4:53
